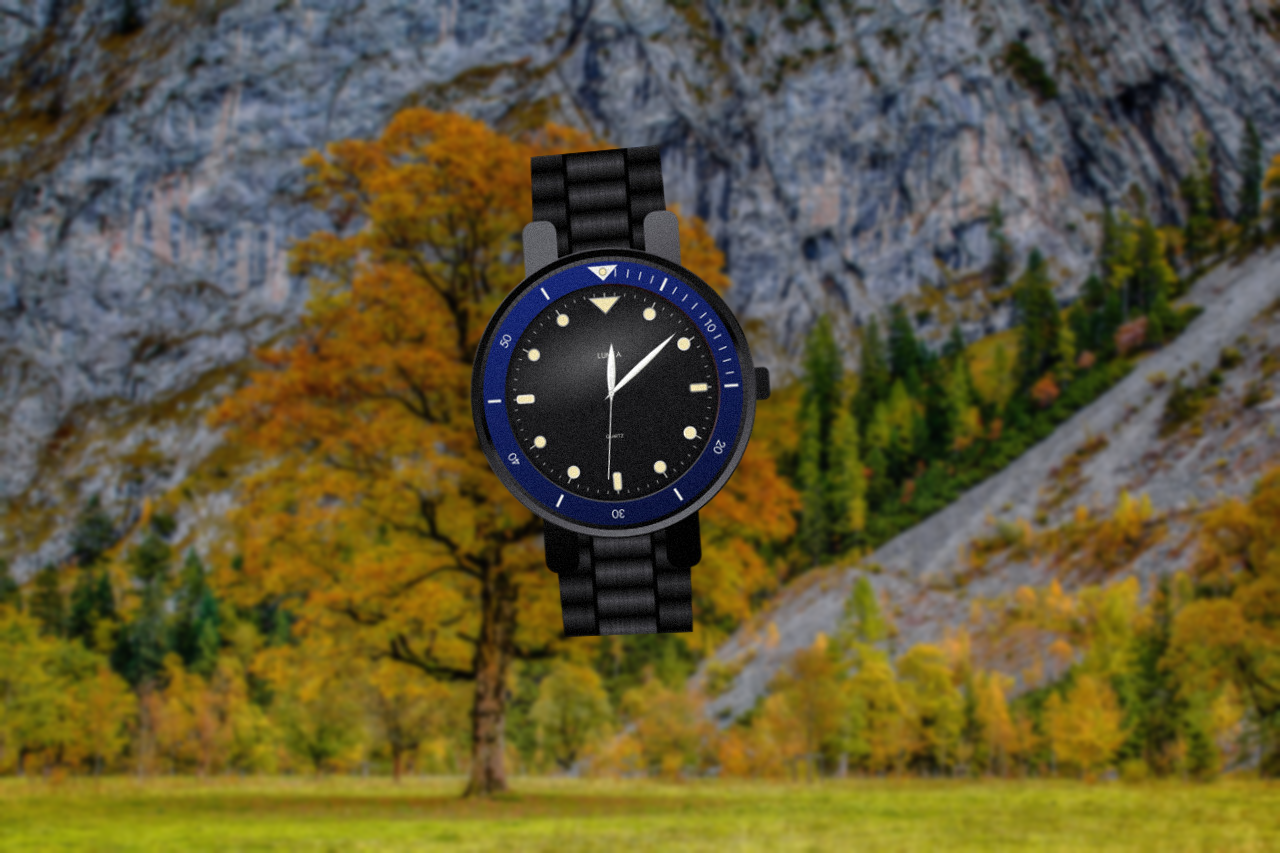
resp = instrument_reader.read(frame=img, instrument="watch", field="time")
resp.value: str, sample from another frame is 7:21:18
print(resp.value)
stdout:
12:08:31
